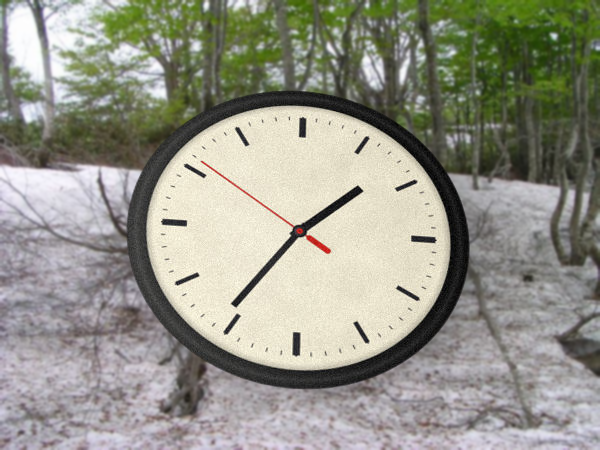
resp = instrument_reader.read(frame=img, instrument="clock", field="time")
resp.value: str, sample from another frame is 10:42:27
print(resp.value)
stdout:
1:35:51
